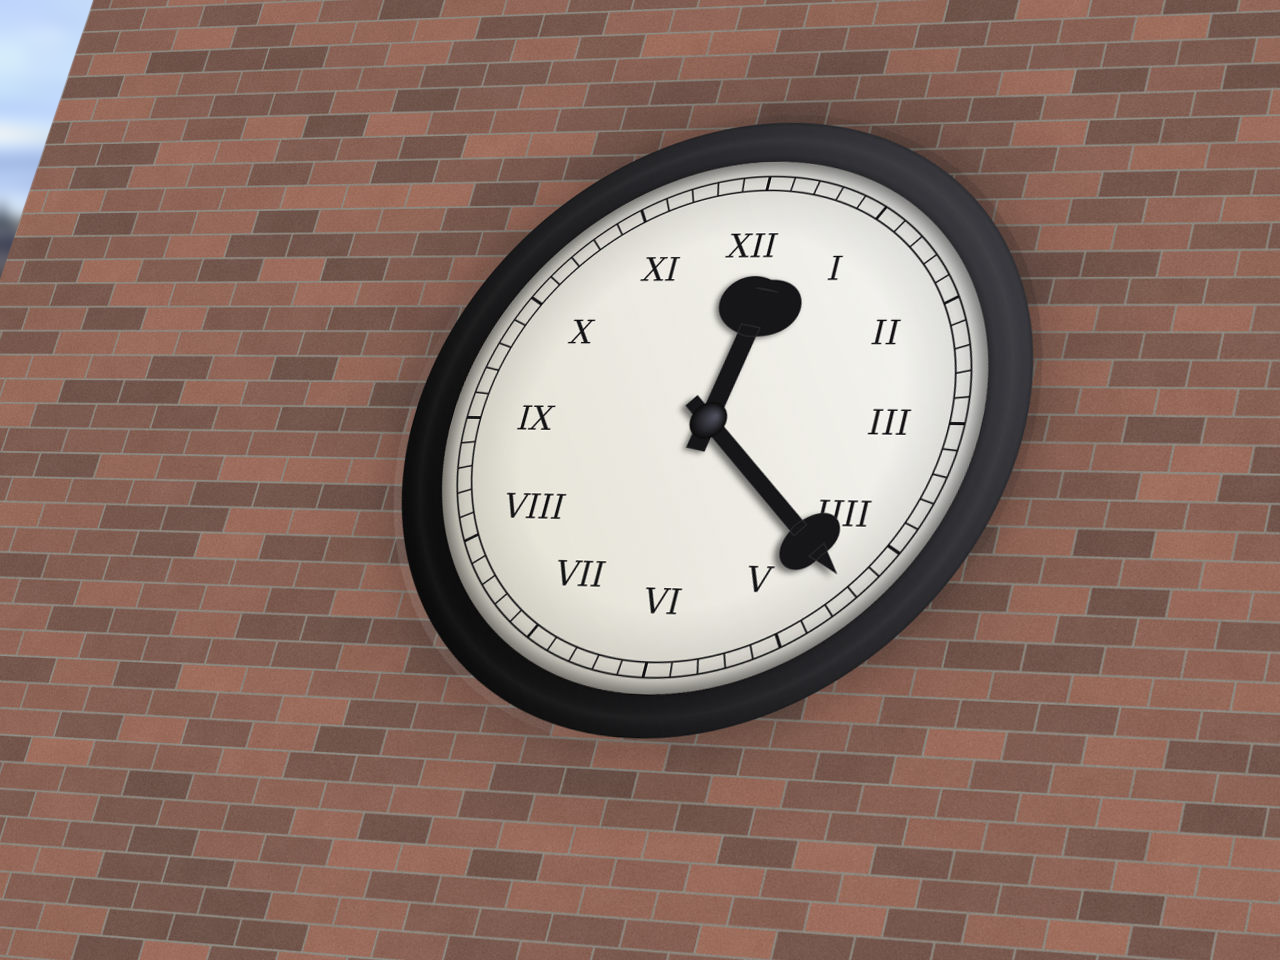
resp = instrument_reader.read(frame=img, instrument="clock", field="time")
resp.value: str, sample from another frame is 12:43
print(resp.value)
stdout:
12:22
